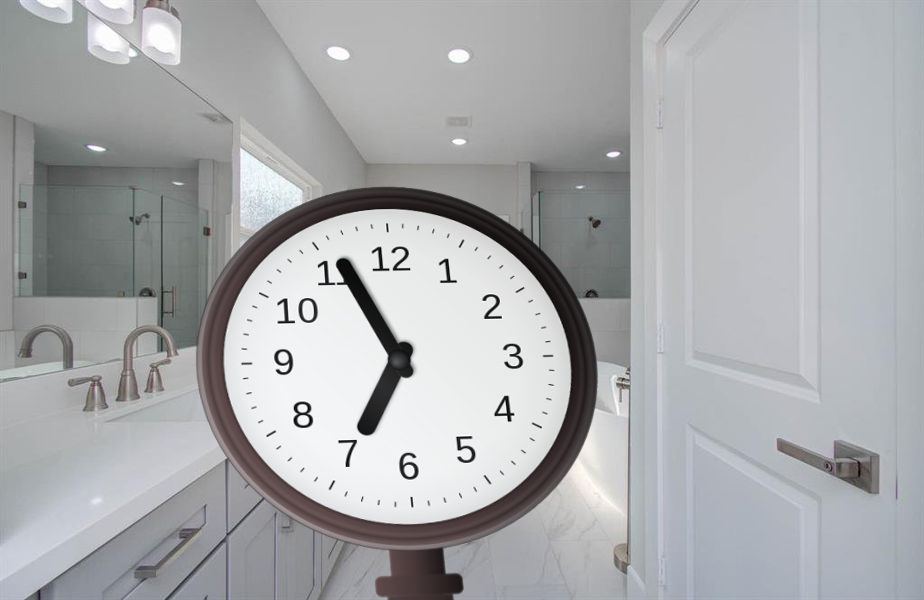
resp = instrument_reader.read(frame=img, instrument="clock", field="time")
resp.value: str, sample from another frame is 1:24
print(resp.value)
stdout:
6:56
